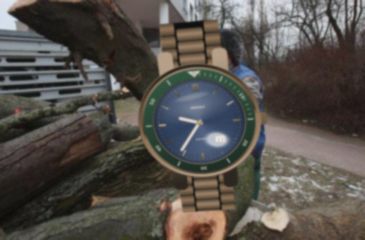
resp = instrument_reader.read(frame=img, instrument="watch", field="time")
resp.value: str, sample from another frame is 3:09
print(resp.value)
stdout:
9:36
